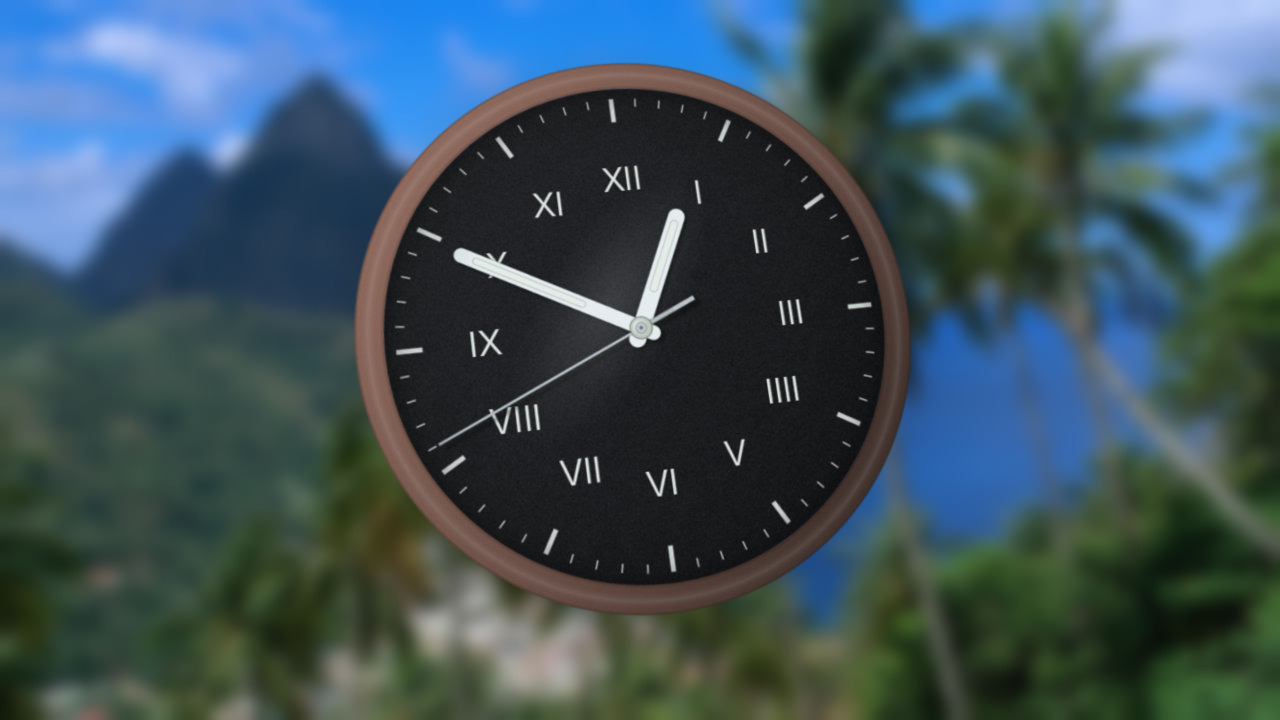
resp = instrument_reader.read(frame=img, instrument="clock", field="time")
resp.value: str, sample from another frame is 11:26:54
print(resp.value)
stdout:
12:49:41
